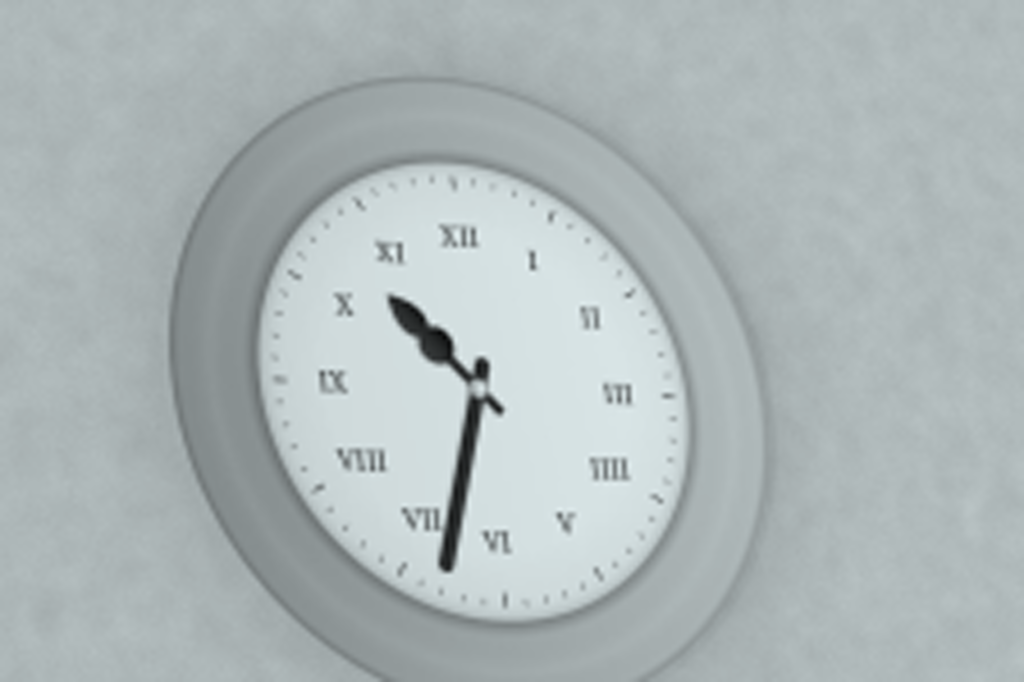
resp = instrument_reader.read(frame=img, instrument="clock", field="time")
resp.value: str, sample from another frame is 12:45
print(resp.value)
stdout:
10:33
